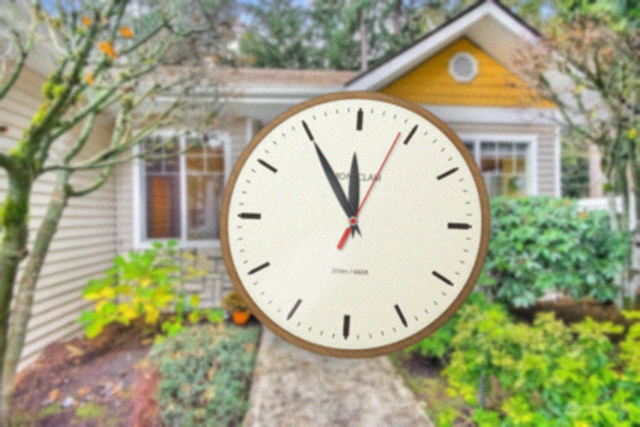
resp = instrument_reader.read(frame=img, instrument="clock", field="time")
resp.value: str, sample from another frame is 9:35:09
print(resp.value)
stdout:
11:55:04
